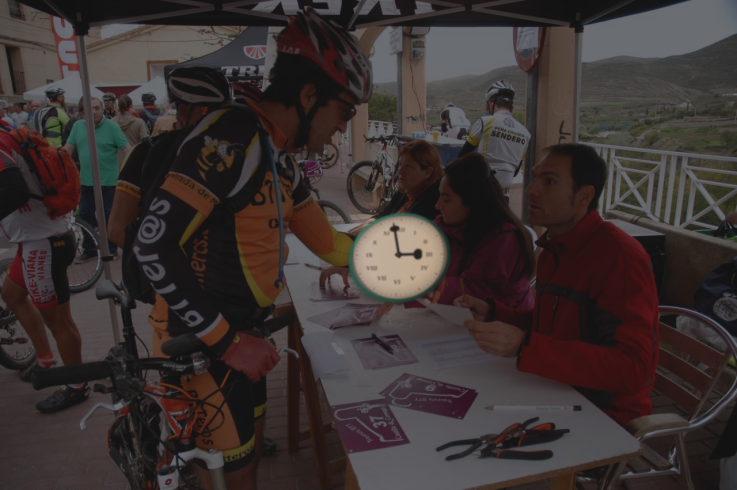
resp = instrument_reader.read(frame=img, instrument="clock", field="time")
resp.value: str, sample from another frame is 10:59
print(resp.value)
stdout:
2:58
